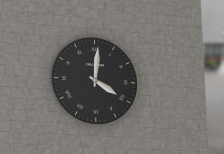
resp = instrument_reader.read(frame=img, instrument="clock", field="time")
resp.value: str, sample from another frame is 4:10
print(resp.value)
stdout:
4:01
